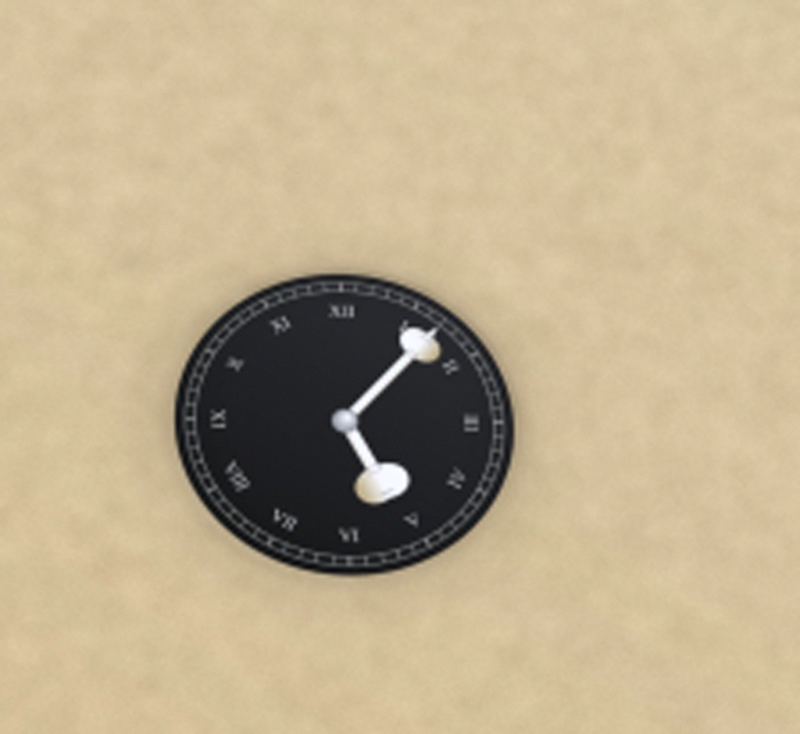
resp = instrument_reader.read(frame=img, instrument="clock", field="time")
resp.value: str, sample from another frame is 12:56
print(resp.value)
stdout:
5:07
